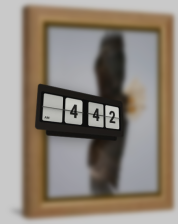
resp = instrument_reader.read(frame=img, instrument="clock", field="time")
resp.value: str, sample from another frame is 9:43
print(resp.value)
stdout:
4:42
